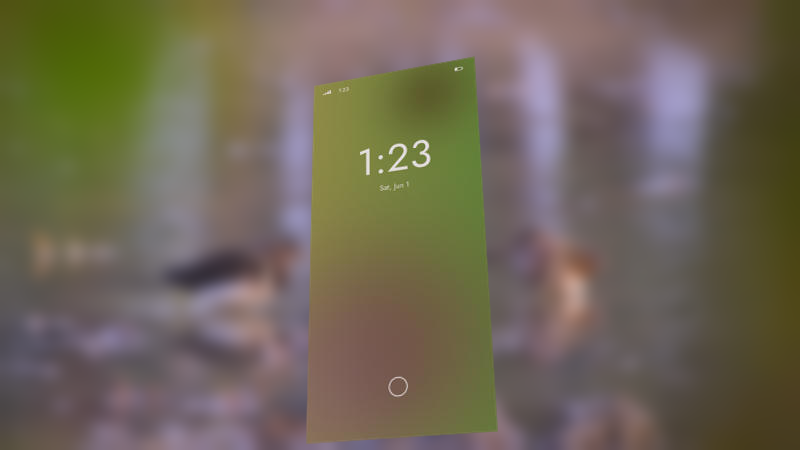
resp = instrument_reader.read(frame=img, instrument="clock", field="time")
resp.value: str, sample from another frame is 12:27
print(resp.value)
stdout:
1:23
